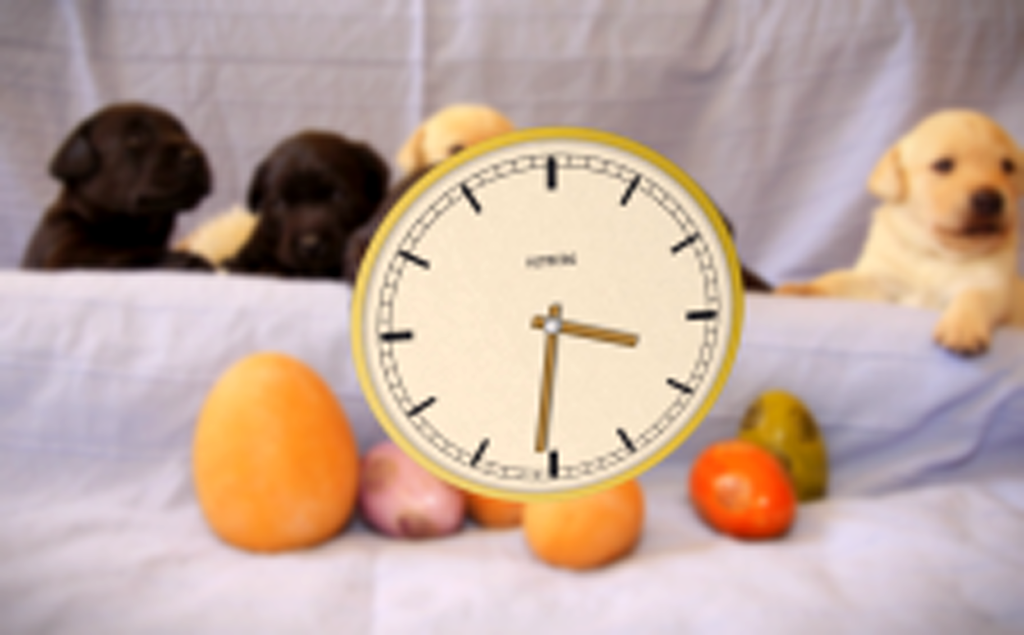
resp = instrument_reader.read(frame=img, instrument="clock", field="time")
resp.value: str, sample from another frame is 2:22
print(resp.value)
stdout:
3:31
